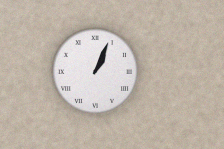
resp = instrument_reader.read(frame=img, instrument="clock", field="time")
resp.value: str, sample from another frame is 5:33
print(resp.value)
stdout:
1:04
